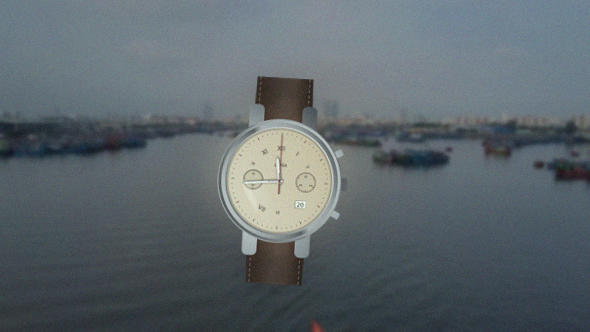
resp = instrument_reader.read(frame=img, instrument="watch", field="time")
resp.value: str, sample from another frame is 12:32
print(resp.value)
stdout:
11:44
